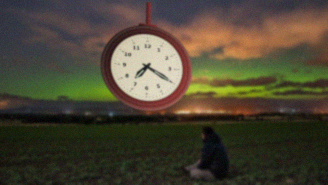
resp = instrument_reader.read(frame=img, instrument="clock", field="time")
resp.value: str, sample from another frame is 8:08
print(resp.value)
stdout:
7:20
